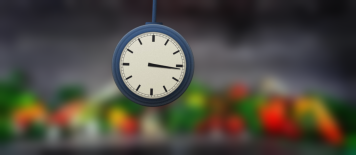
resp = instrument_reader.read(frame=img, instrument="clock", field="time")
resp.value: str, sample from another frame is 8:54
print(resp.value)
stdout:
3:16
